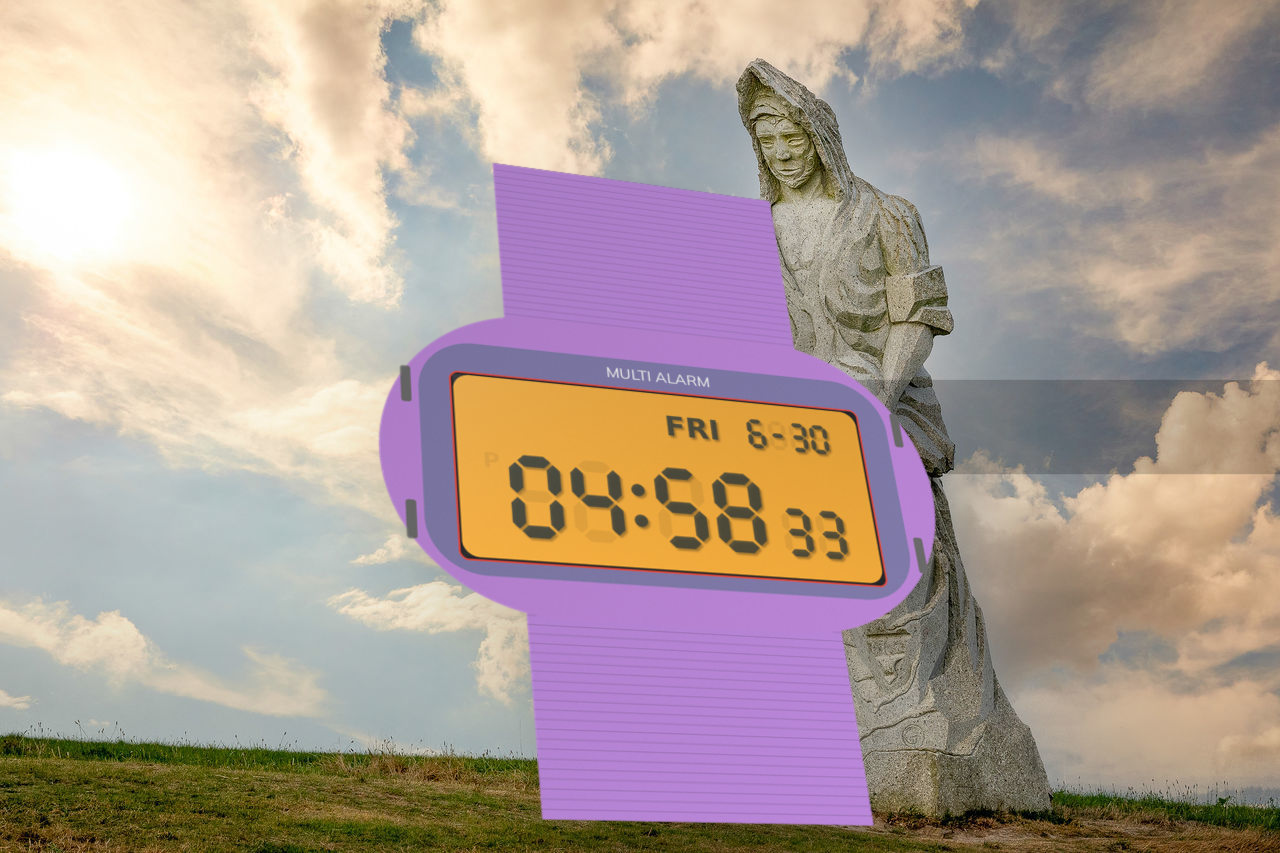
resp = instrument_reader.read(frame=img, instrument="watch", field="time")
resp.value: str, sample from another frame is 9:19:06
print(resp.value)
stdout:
4:58:33
